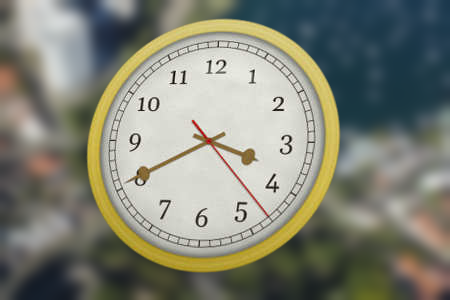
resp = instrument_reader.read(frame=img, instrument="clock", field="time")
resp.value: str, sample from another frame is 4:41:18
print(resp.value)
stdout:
3:40:23
